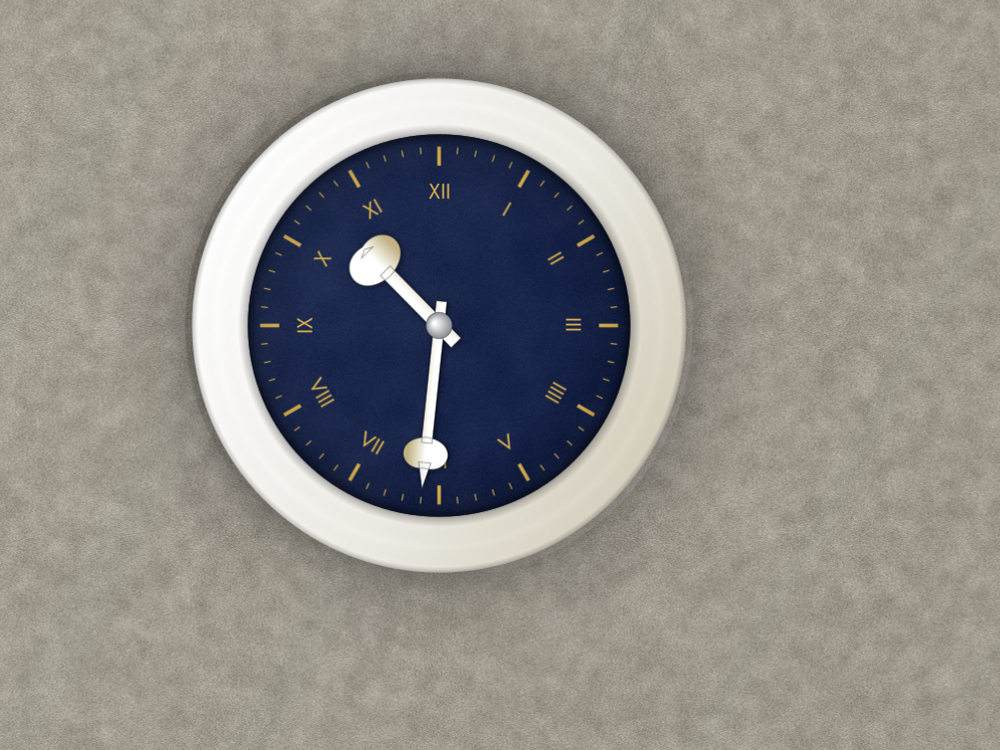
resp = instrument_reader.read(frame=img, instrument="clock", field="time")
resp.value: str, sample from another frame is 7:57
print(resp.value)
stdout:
10:31
